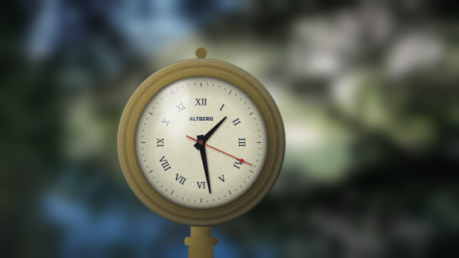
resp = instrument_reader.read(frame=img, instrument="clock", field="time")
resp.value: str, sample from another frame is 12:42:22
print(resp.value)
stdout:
1:28:19
